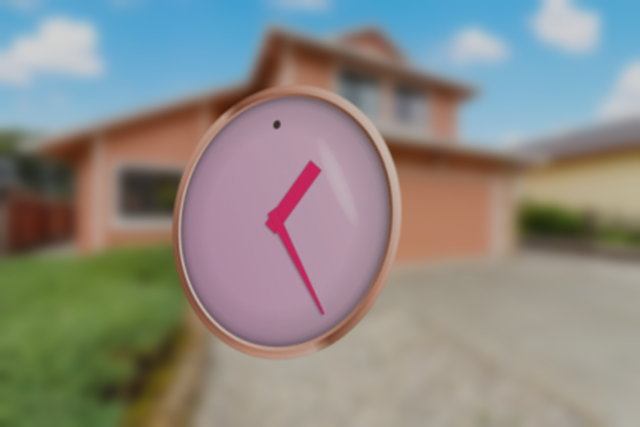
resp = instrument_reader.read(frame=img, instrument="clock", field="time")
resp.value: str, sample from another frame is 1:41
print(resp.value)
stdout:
1:25
